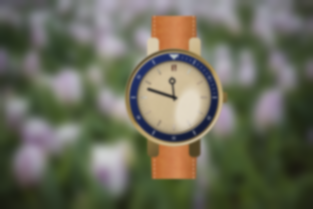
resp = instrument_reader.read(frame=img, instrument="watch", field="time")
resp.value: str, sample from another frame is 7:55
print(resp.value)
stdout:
11:48
